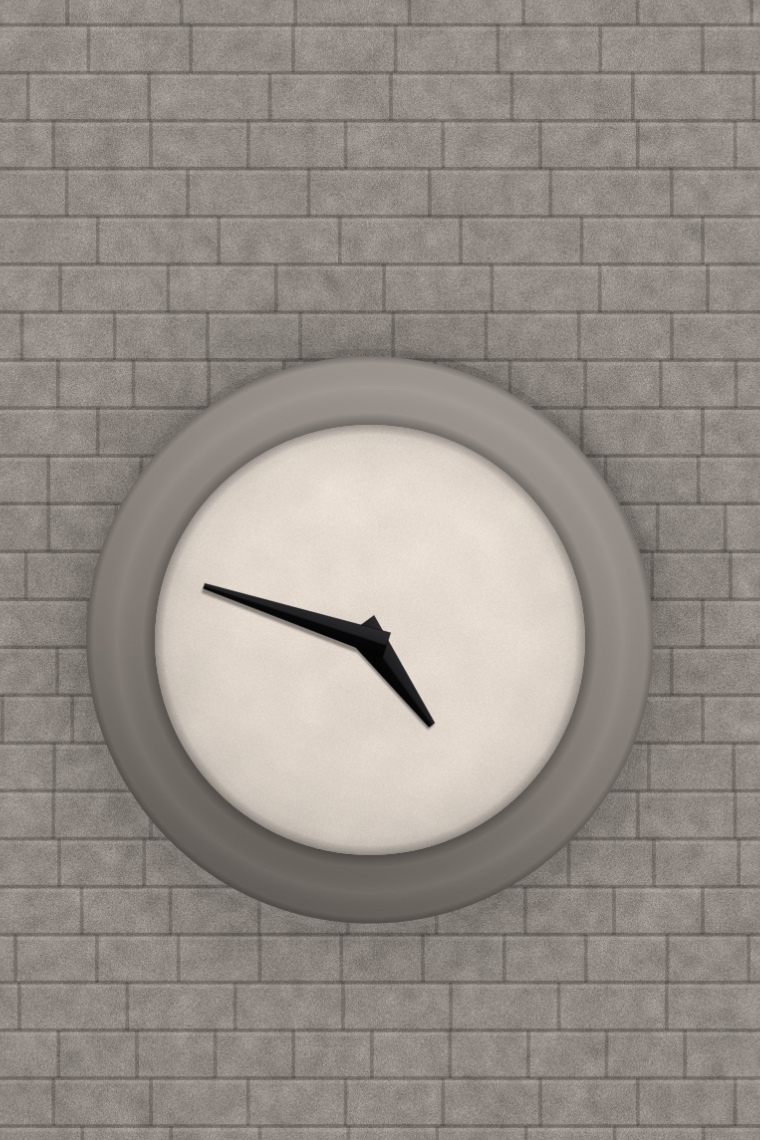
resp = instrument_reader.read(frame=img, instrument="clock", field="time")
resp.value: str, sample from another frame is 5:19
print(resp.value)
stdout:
4:48
